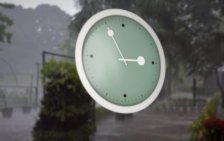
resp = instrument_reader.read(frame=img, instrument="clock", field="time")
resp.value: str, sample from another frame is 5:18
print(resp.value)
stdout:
2:55
